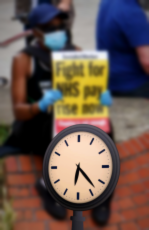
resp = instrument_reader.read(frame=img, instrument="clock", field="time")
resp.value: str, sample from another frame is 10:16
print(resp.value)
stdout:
6:23
